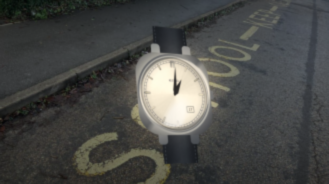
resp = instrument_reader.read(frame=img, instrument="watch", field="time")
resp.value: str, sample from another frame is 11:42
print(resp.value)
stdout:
1:01
